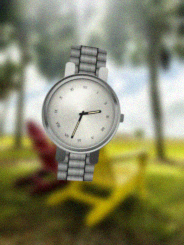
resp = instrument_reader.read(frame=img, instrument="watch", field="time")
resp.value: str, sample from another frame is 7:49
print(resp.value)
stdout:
2:33
